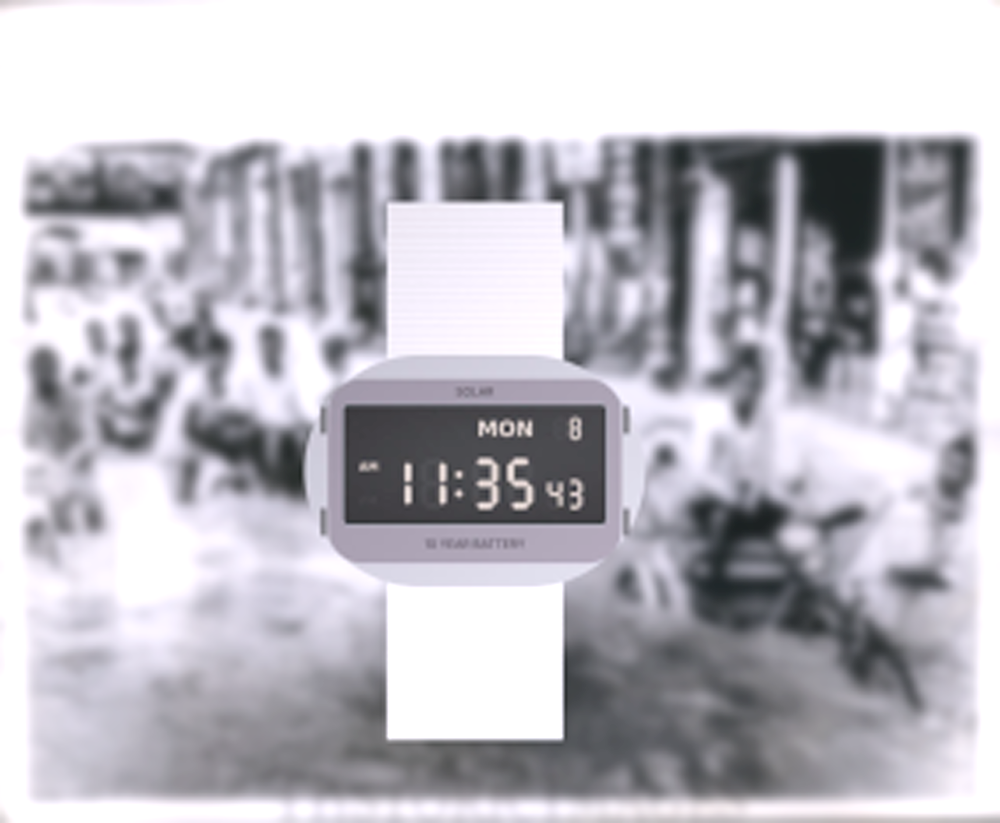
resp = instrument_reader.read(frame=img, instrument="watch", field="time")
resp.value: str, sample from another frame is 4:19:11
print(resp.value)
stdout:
11:35:43
